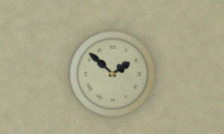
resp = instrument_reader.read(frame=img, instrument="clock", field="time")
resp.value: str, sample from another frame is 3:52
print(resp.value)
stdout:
1:52
